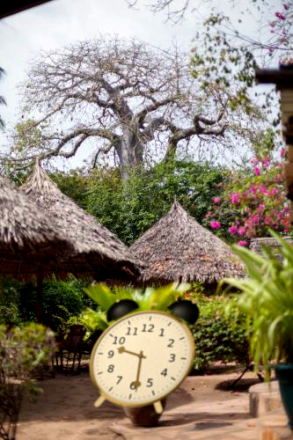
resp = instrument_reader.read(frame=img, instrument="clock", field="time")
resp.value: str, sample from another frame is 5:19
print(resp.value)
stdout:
9:29
